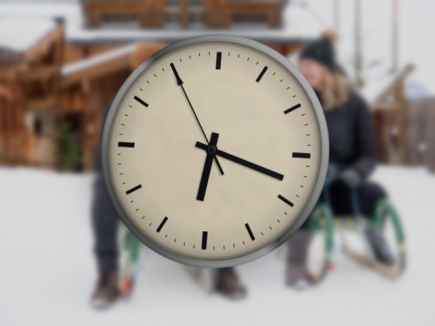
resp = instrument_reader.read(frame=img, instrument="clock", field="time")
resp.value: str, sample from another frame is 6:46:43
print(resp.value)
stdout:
6:17:55
